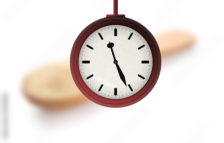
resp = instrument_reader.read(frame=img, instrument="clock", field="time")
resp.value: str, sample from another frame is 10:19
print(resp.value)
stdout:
11:26
